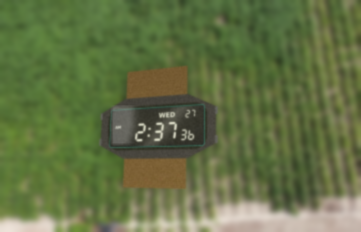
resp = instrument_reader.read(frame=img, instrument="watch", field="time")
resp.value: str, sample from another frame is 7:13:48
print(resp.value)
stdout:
2:37:36
